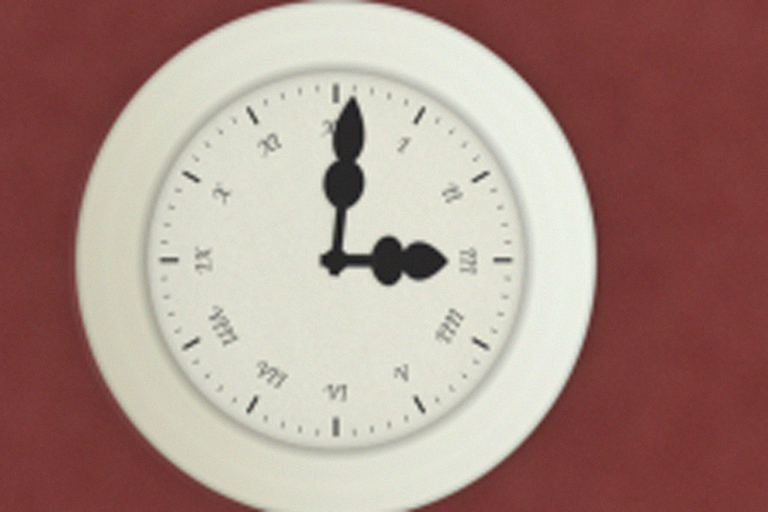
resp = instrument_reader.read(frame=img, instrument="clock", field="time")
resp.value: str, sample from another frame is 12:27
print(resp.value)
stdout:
3:01
